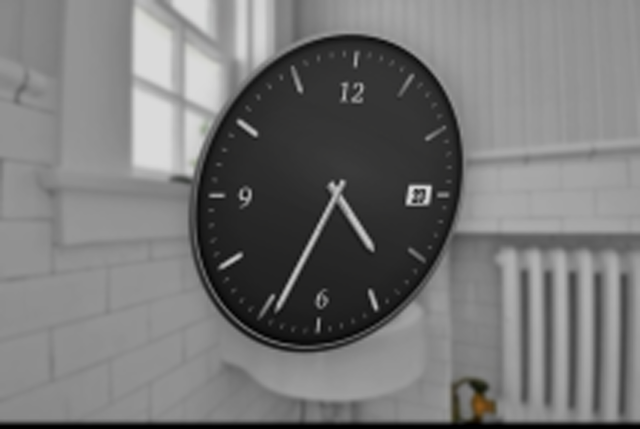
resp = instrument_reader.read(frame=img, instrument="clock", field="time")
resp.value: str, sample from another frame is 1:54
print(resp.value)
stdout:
4:34
